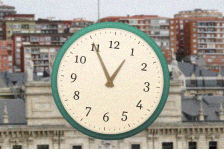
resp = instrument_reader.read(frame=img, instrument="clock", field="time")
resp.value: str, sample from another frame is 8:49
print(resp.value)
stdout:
12:55
